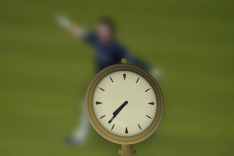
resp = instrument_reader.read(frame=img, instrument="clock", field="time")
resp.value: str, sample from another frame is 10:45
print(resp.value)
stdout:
7:37
